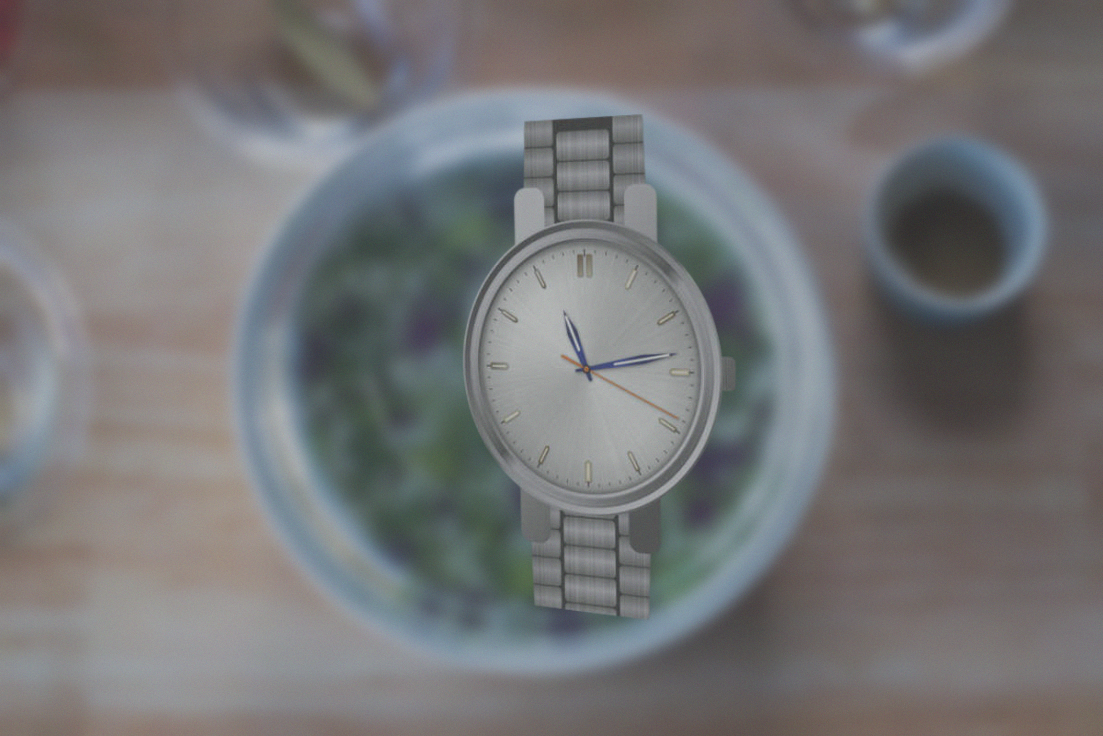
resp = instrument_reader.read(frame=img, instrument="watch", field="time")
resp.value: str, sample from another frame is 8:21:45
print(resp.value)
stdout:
11:13:19
